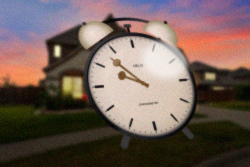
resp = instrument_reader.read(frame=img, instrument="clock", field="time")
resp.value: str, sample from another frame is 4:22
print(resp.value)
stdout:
9:53
